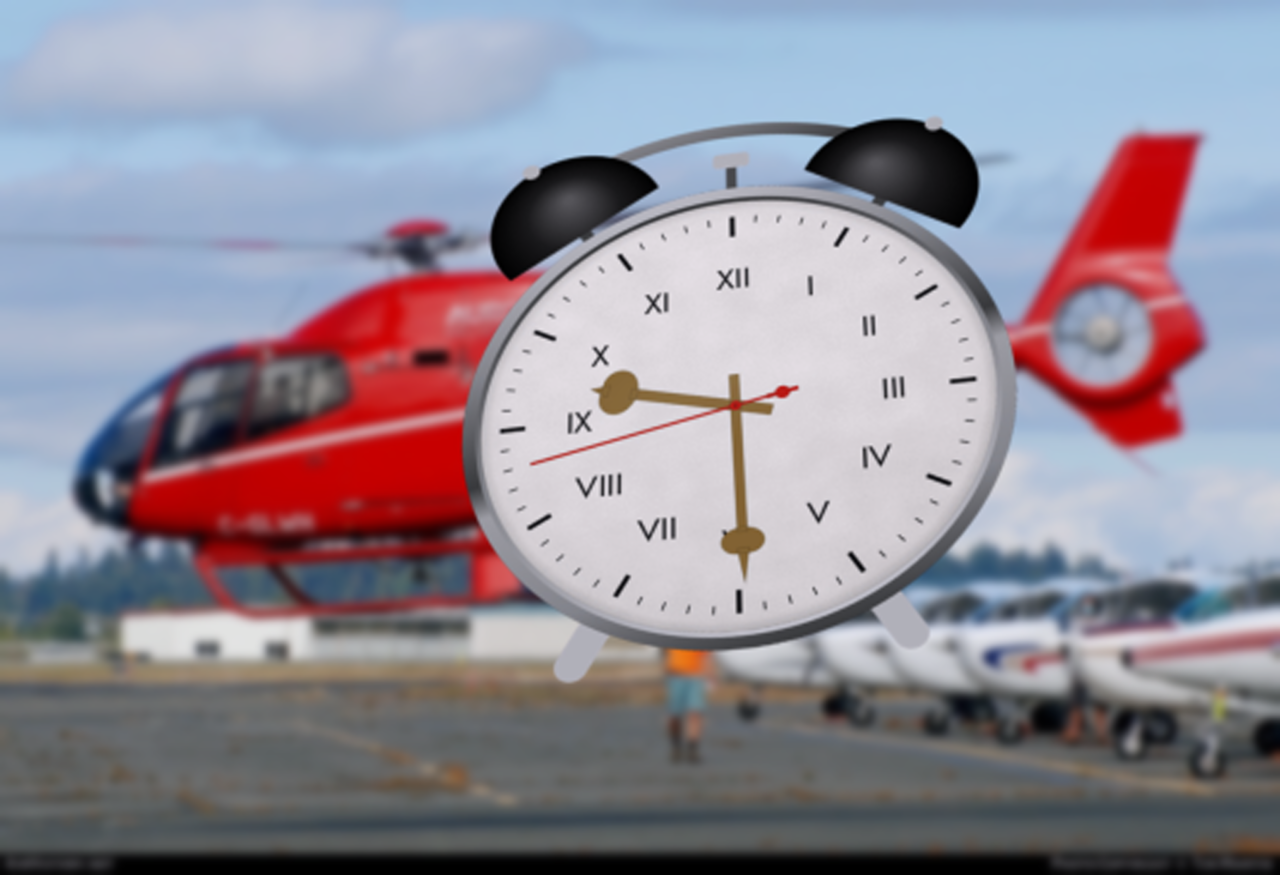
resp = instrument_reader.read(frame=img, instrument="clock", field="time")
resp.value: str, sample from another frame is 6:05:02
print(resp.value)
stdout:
9:29:43
